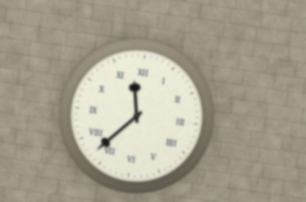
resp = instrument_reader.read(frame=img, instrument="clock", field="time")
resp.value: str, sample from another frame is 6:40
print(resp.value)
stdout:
11:37
